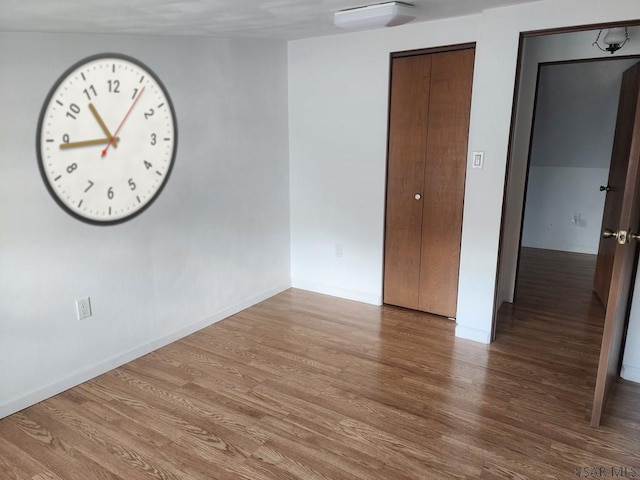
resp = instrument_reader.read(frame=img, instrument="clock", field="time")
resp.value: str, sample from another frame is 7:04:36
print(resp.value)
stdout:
10:44:06
